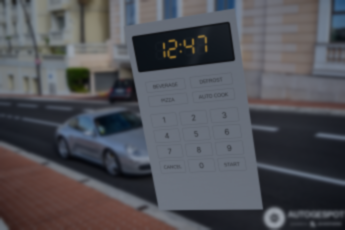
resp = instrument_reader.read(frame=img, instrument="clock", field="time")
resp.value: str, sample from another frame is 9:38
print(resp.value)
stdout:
12:47
